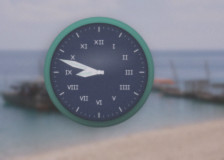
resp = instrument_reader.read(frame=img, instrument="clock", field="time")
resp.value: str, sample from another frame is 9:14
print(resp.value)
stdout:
8:48
